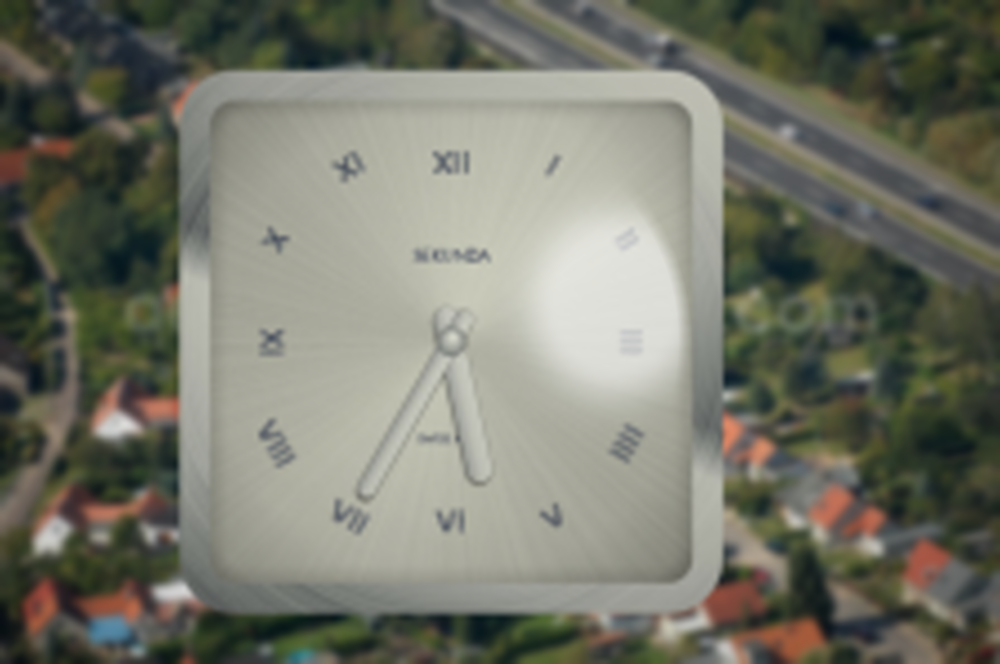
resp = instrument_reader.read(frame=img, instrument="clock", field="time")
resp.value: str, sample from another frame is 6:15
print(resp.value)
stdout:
5:35
